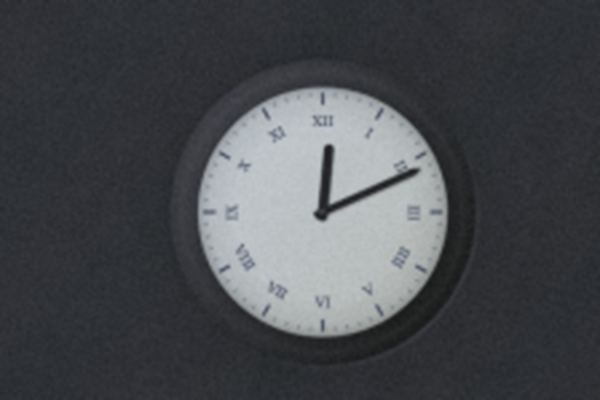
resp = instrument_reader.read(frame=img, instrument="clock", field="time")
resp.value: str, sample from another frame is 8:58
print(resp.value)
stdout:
12:11
